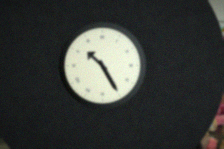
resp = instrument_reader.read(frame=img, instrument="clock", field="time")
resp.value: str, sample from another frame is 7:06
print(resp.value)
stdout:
10:25
